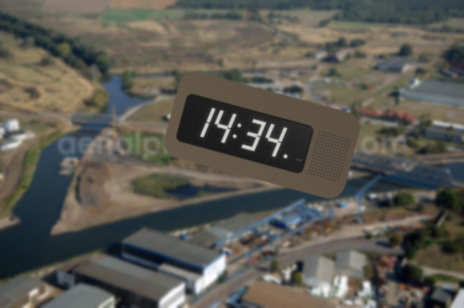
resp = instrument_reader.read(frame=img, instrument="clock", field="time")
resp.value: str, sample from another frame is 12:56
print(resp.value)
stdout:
14:34
